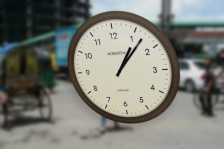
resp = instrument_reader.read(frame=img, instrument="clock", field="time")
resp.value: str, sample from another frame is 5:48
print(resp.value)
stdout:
1:07
